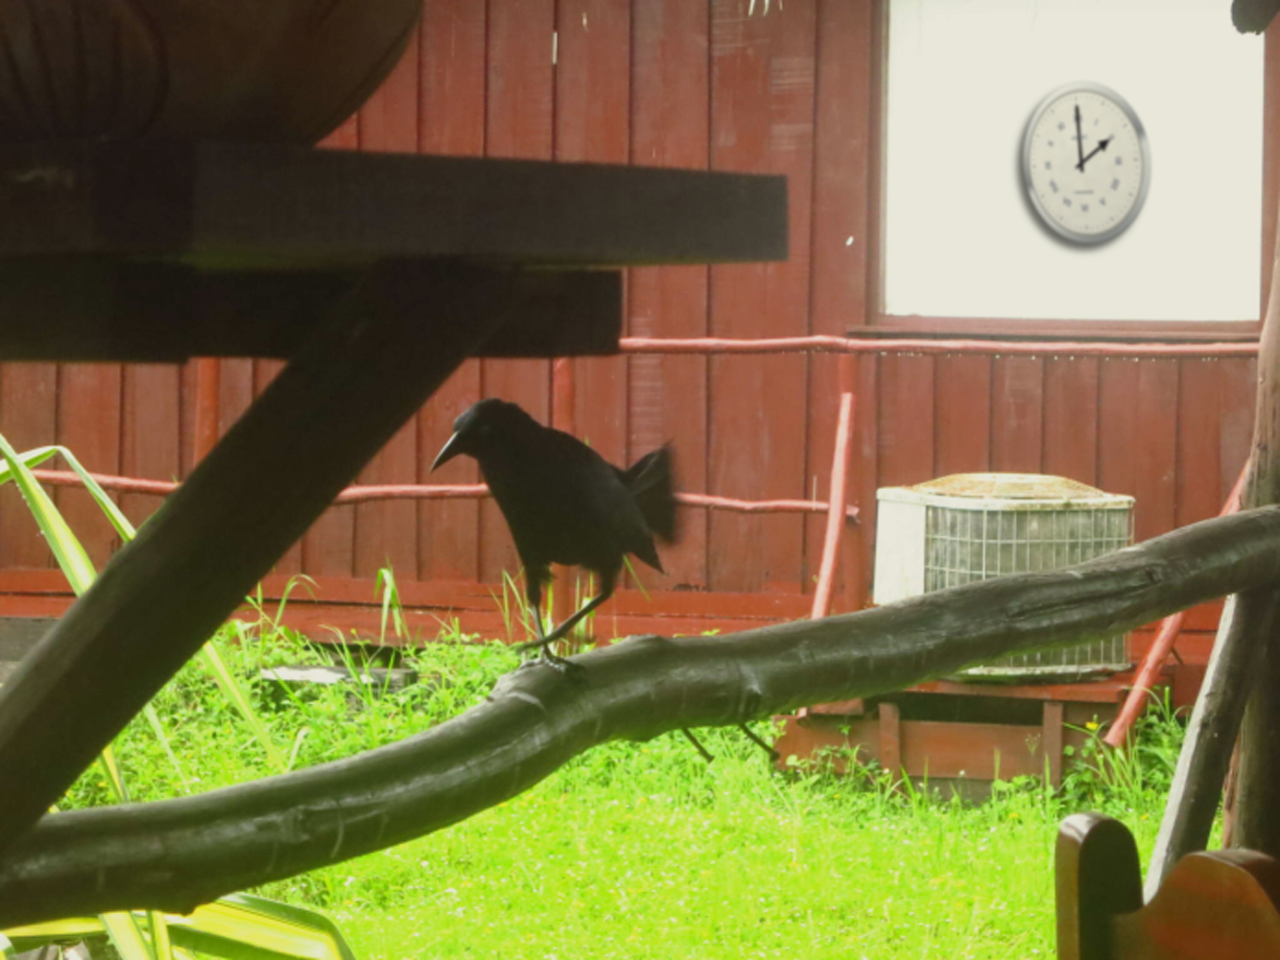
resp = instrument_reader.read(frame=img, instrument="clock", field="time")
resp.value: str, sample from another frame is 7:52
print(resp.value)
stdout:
2:00
